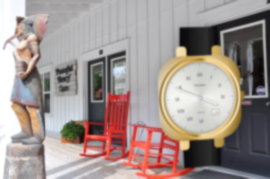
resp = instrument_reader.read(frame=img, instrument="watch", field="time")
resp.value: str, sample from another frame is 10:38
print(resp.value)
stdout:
3:49
